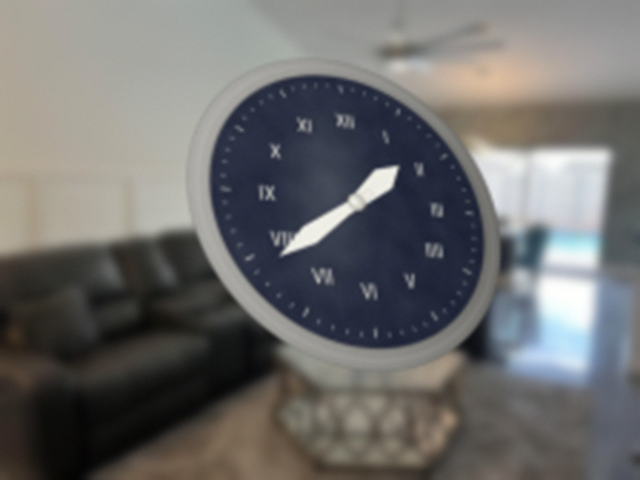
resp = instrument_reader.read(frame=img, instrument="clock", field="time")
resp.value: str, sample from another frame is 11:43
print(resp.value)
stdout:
1:39
